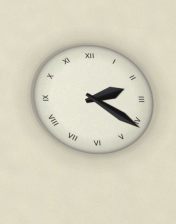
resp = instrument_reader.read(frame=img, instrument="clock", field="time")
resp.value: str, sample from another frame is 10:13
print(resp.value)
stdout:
2:21
